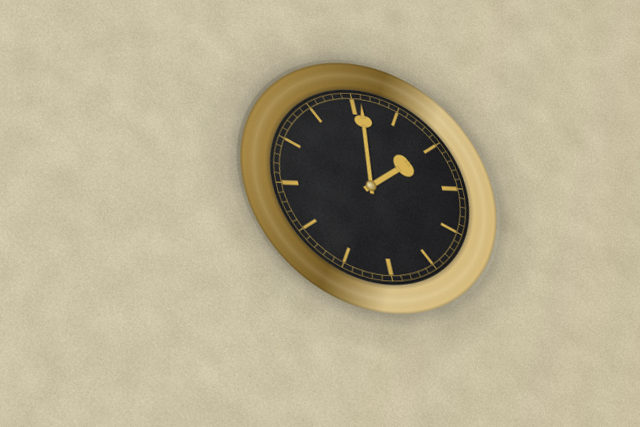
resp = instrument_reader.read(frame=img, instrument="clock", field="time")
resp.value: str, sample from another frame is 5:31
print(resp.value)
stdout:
2:01
